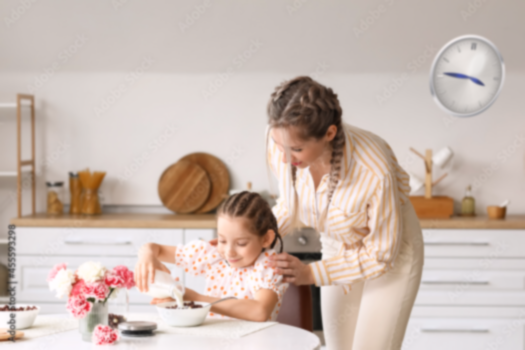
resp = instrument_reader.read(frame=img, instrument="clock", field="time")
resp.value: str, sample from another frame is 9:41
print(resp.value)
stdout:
3:46
